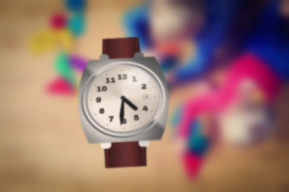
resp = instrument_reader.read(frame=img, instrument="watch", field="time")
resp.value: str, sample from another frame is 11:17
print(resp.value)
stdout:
4:31
